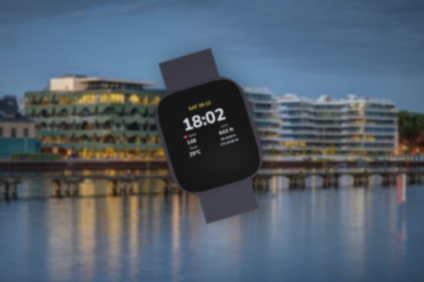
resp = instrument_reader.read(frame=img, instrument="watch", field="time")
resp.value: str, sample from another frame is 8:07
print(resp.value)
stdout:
18:02
